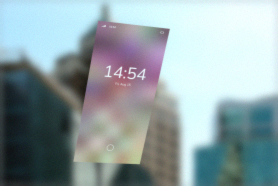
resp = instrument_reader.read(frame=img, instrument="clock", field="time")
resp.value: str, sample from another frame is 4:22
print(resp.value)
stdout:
14:54
